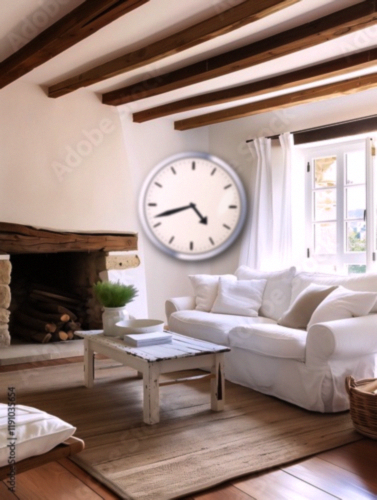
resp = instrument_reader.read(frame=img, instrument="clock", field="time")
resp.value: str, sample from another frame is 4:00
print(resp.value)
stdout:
4:42
